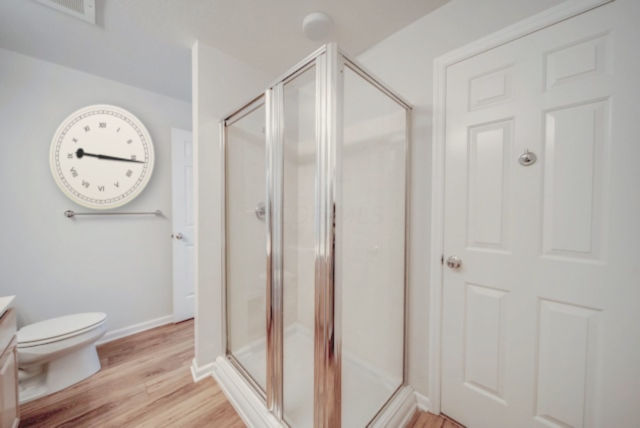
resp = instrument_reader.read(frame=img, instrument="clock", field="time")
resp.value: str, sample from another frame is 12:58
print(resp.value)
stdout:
9:16
